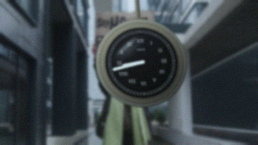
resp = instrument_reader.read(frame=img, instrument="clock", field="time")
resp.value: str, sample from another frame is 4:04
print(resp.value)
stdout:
8:43
